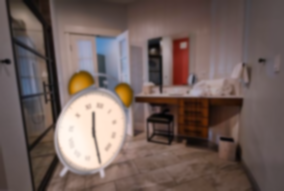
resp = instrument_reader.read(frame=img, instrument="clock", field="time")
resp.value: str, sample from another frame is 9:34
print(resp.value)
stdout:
11:25
